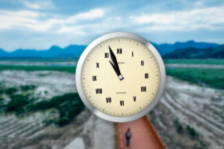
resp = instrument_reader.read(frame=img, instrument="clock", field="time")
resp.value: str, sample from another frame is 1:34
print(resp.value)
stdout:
10:57
